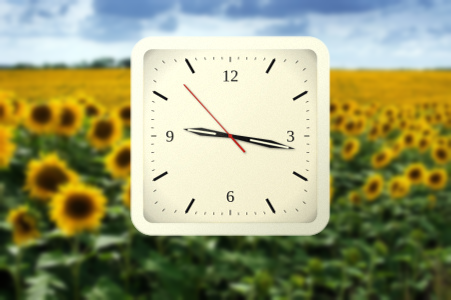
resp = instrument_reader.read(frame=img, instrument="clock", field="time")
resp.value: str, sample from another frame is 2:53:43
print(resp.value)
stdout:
9:16:53
